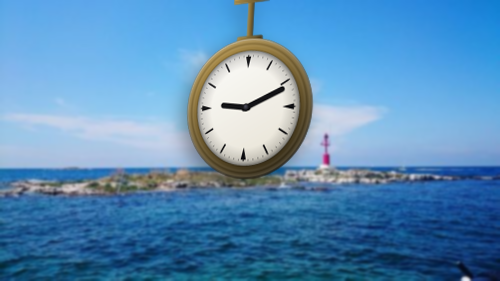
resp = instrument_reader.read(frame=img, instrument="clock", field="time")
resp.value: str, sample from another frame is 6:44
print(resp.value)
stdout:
9:11
